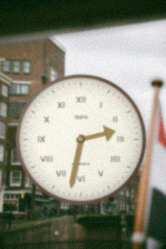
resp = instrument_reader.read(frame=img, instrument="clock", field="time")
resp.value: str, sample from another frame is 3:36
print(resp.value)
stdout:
2:32
